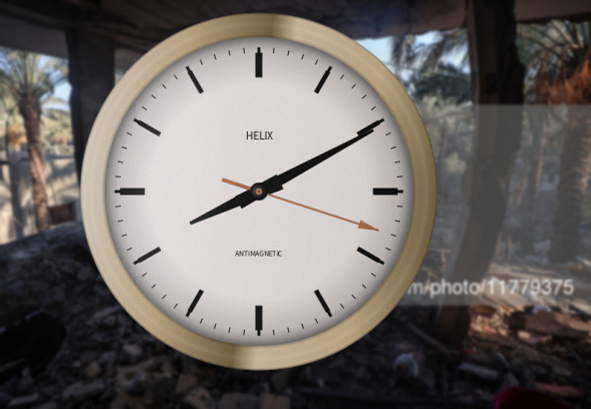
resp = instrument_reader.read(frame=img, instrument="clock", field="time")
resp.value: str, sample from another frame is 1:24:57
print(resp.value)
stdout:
8:10:18
